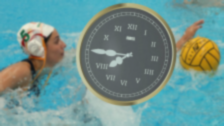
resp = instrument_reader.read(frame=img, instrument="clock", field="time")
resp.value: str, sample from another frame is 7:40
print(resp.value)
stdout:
7:45
